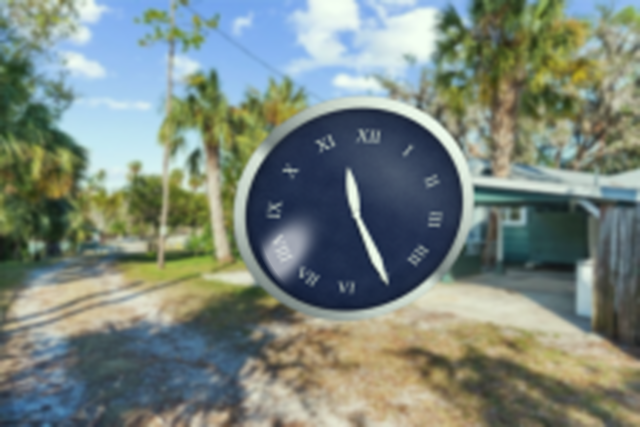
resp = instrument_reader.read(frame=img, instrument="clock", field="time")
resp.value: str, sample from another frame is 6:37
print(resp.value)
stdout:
11:25
